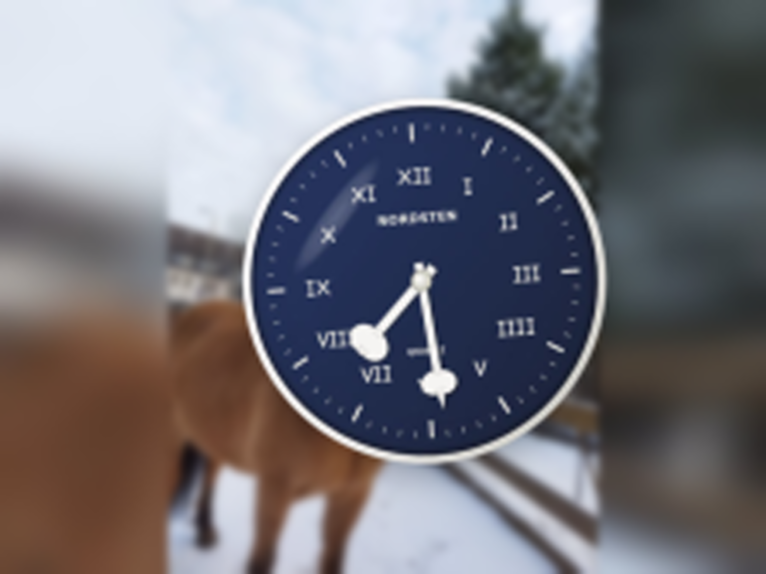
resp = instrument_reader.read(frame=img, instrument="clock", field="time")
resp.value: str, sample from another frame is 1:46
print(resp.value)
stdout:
7:29
